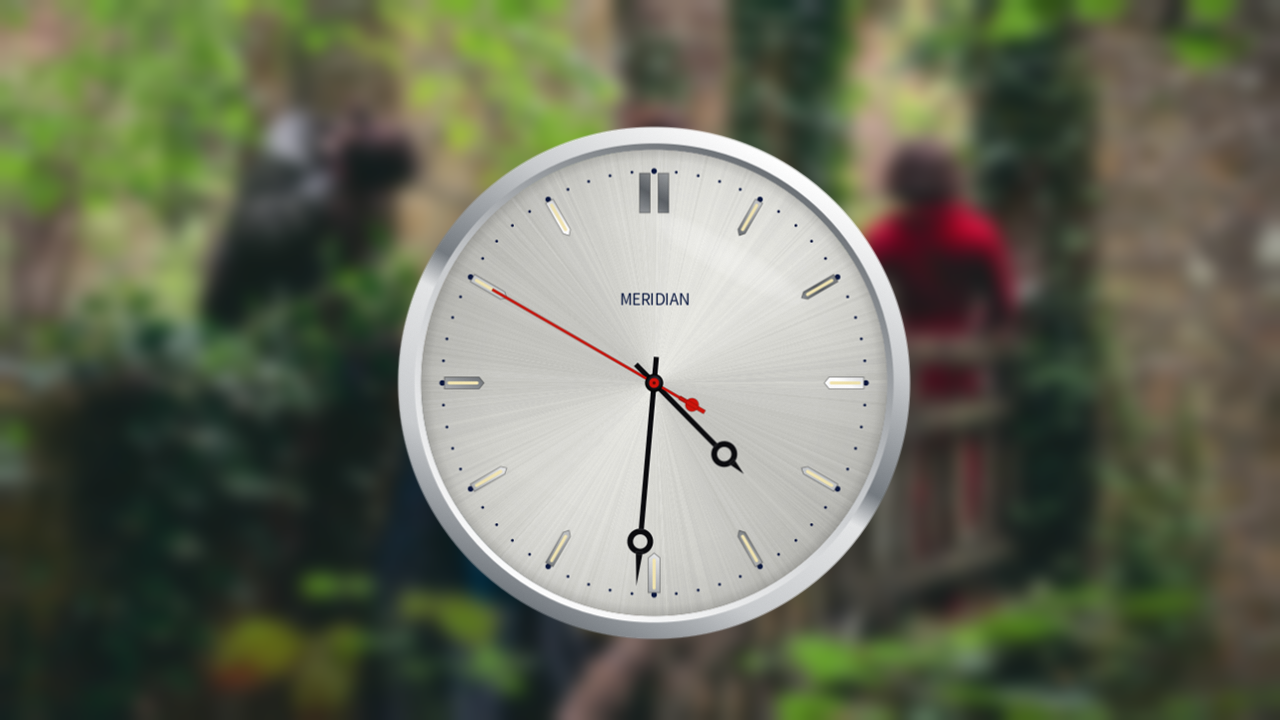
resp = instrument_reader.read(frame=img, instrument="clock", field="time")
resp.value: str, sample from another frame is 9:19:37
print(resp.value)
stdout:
4:30:50
